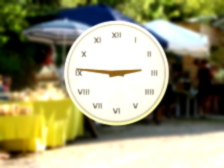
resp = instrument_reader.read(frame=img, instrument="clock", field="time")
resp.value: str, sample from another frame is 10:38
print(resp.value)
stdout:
2:46
